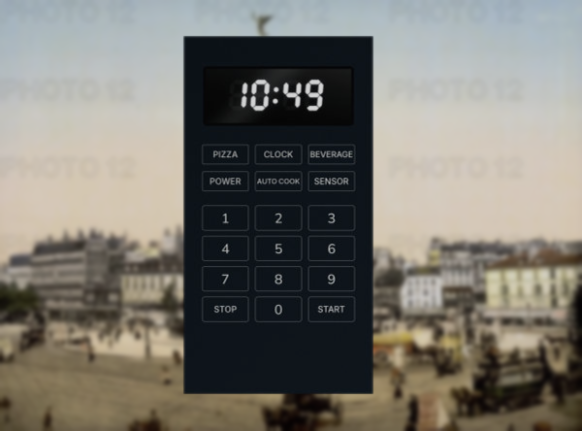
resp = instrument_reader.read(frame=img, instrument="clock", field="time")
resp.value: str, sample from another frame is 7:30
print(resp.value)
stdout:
10:49
